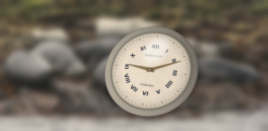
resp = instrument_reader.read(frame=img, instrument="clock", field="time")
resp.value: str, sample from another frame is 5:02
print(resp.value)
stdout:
9:11
